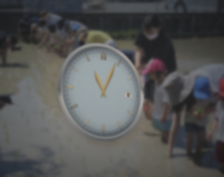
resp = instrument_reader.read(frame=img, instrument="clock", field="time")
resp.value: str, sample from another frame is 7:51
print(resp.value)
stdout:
11:04
